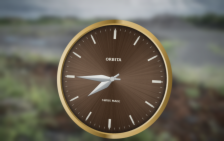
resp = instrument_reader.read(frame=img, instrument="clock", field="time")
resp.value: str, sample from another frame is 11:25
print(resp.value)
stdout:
7:45
